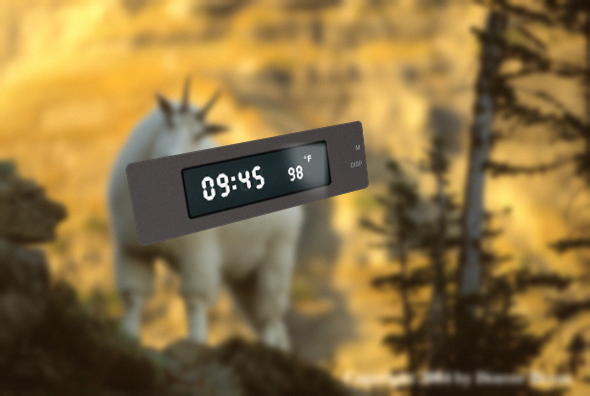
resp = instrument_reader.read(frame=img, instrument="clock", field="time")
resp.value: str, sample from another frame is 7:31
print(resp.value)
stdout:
9:45
